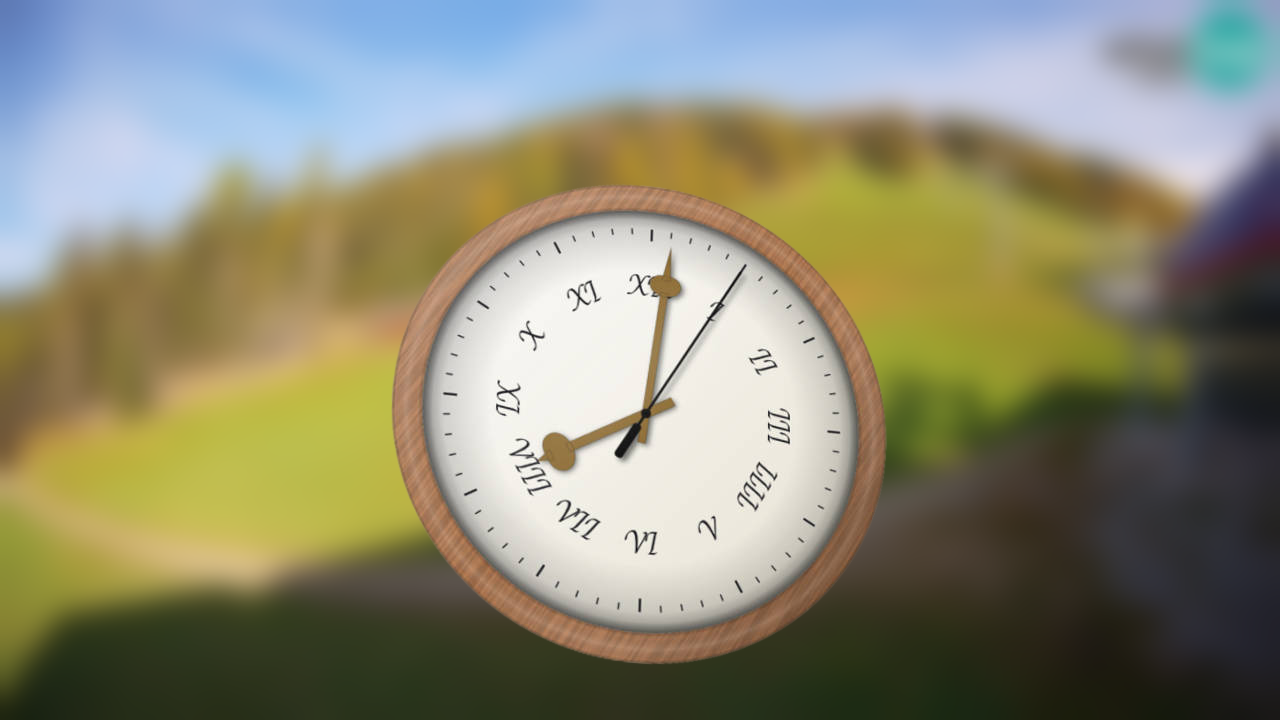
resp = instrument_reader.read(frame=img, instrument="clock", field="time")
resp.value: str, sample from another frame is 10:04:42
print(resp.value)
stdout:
8:01:05
